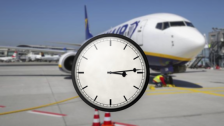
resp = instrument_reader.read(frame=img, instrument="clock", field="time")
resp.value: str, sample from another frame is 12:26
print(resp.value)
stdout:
3:14
